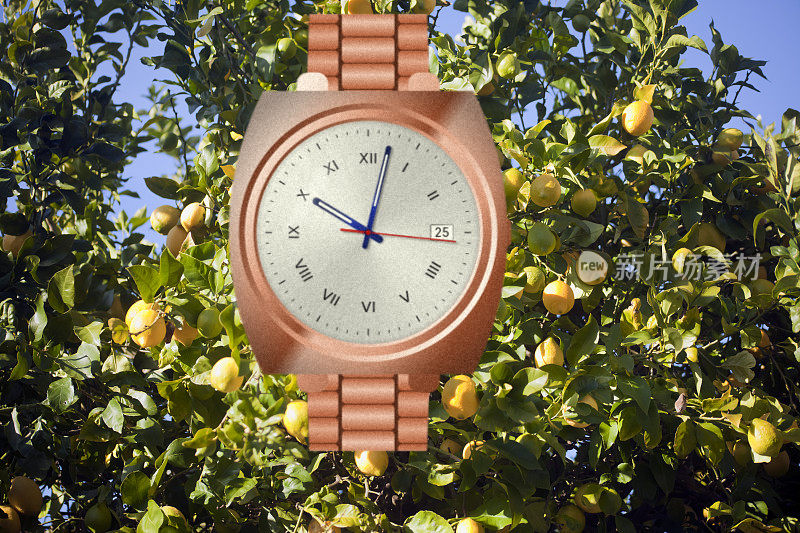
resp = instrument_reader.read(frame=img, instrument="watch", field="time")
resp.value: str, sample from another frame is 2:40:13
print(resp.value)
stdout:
10:02:16
